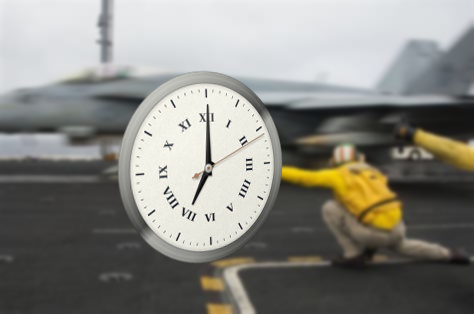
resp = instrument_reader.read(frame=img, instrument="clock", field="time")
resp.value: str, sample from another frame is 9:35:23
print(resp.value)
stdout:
7:00:11
